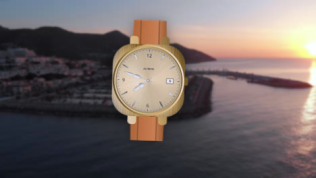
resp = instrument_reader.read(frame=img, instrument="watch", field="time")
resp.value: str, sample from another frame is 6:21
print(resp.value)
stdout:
7:48
